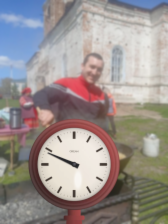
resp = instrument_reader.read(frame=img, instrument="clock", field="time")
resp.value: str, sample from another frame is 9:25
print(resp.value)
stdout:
9:49
